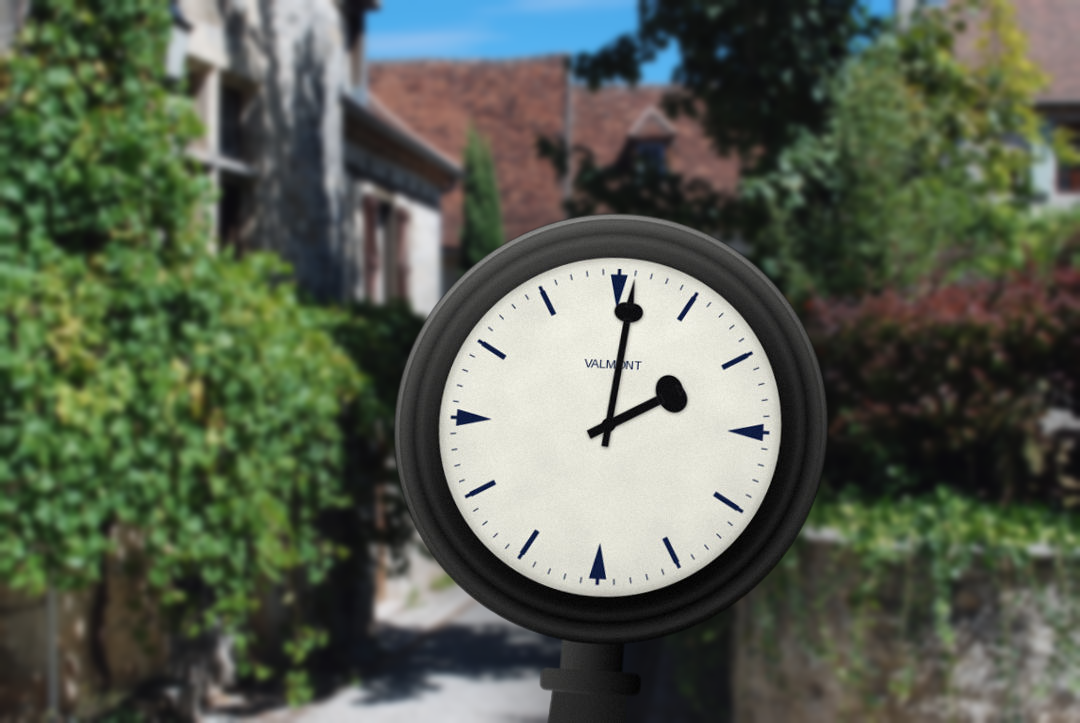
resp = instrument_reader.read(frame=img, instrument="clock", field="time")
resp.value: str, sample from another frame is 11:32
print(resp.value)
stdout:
2:01
